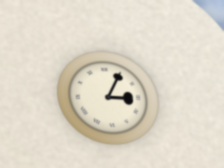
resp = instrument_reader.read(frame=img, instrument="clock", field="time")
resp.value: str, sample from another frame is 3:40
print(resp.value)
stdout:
3:05
